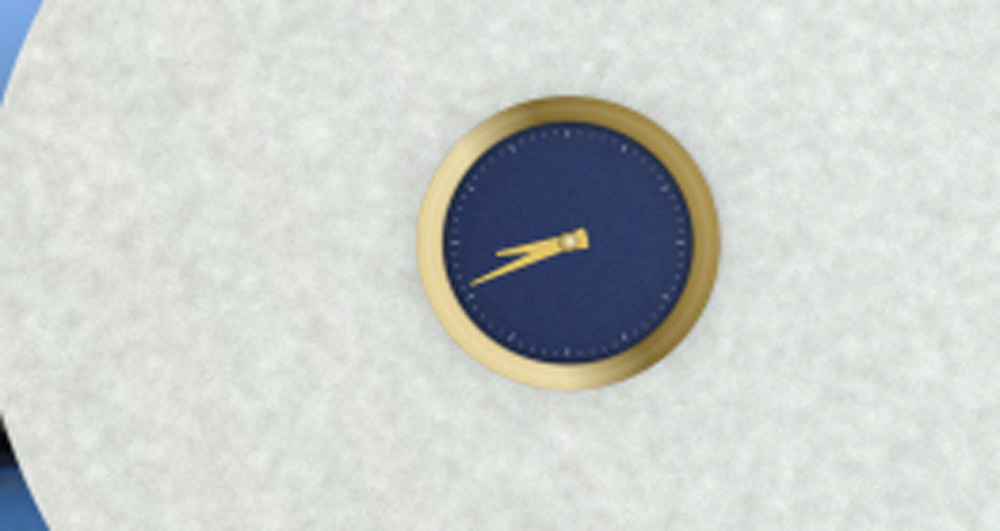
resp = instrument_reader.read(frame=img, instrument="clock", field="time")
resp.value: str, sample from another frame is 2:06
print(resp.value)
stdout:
8:41
